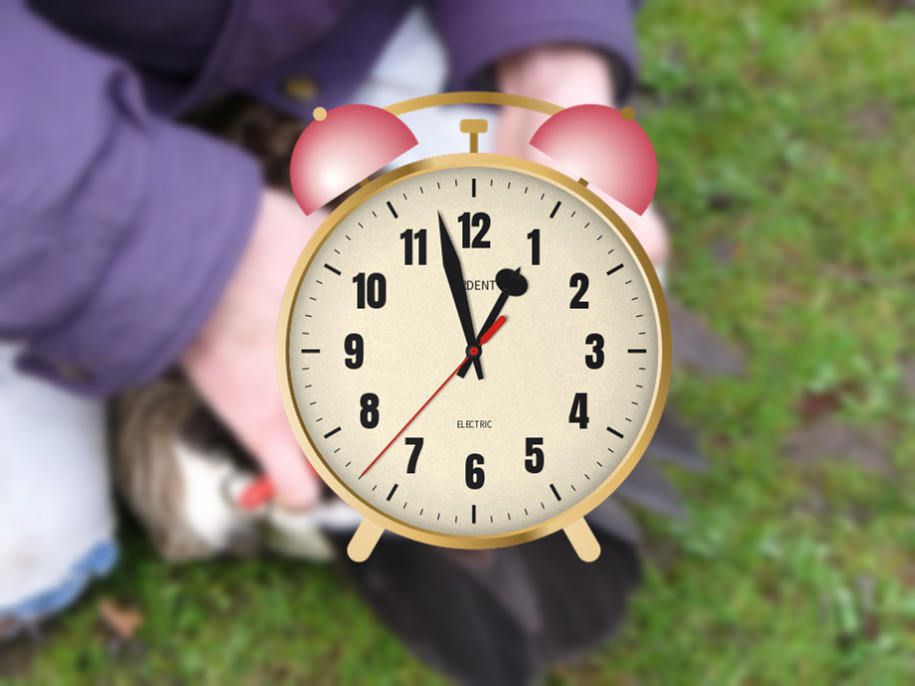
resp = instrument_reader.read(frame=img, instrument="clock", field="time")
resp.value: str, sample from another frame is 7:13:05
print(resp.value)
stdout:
12:57:37
